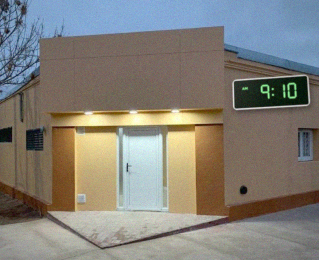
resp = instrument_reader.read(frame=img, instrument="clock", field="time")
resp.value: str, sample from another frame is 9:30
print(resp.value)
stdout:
9:10
